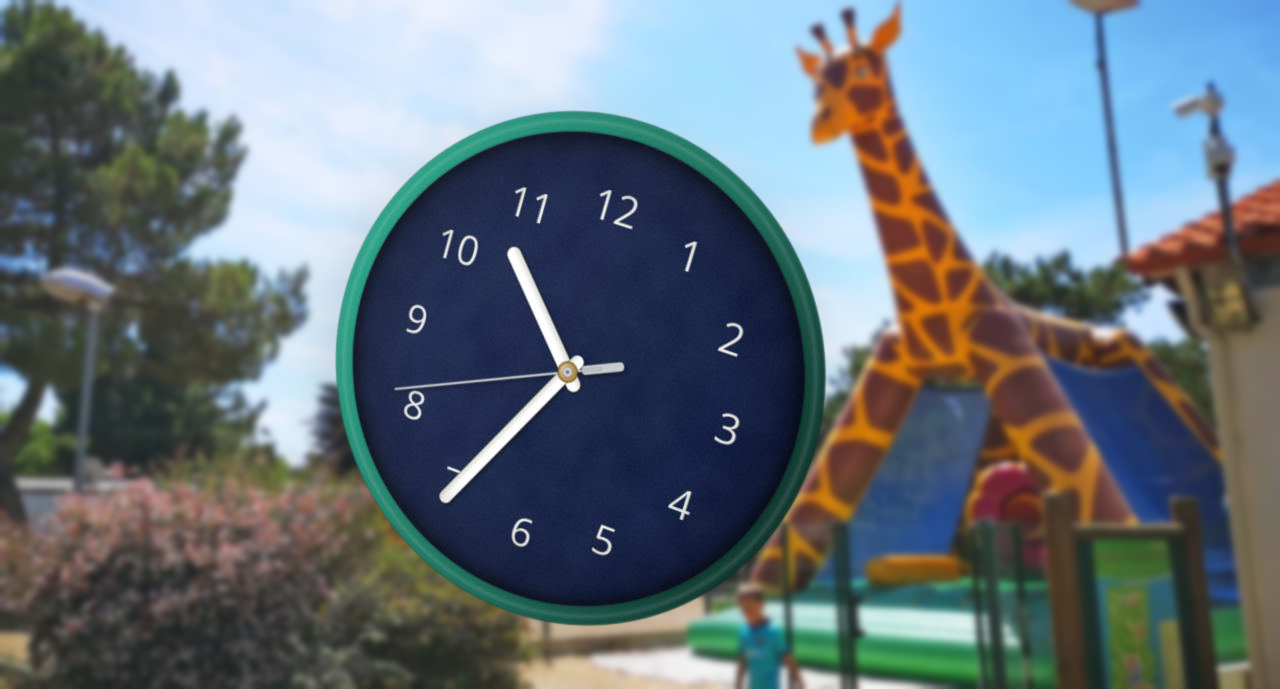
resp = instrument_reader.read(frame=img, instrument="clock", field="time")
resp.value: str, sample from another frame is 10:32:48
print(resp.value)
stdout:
10:34:41
